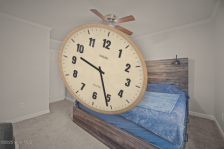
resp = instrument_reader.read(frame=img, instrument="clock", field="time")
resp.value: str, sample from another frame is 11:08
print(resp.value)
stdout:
9:26
